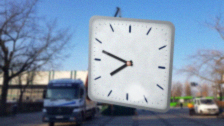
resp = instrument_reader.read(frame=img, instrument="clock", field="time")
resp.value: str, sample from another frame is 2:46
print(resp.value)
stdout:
7:48
